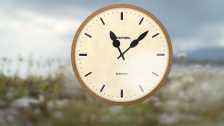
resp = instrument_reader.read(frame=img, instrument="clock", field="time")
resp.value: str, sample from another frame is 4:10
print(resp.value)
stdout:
11:08
